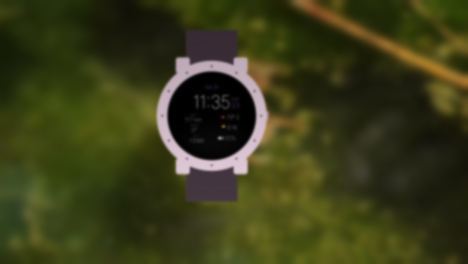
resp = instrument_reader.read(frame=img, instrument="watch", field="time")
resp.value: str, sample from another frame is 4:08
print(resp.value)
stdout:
11:35
